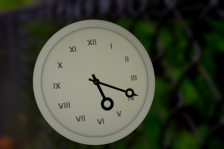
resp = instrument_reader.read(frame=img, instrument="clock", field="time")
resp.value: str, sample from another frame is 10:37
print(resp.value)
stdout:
5:19
